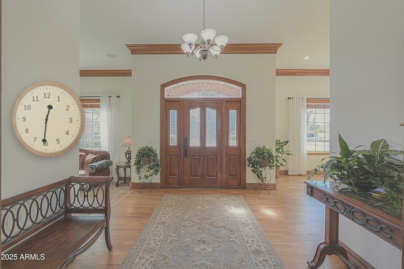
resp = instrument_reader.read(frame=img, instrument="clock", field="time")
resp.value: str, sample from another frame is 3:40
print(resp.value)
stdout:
12:31
